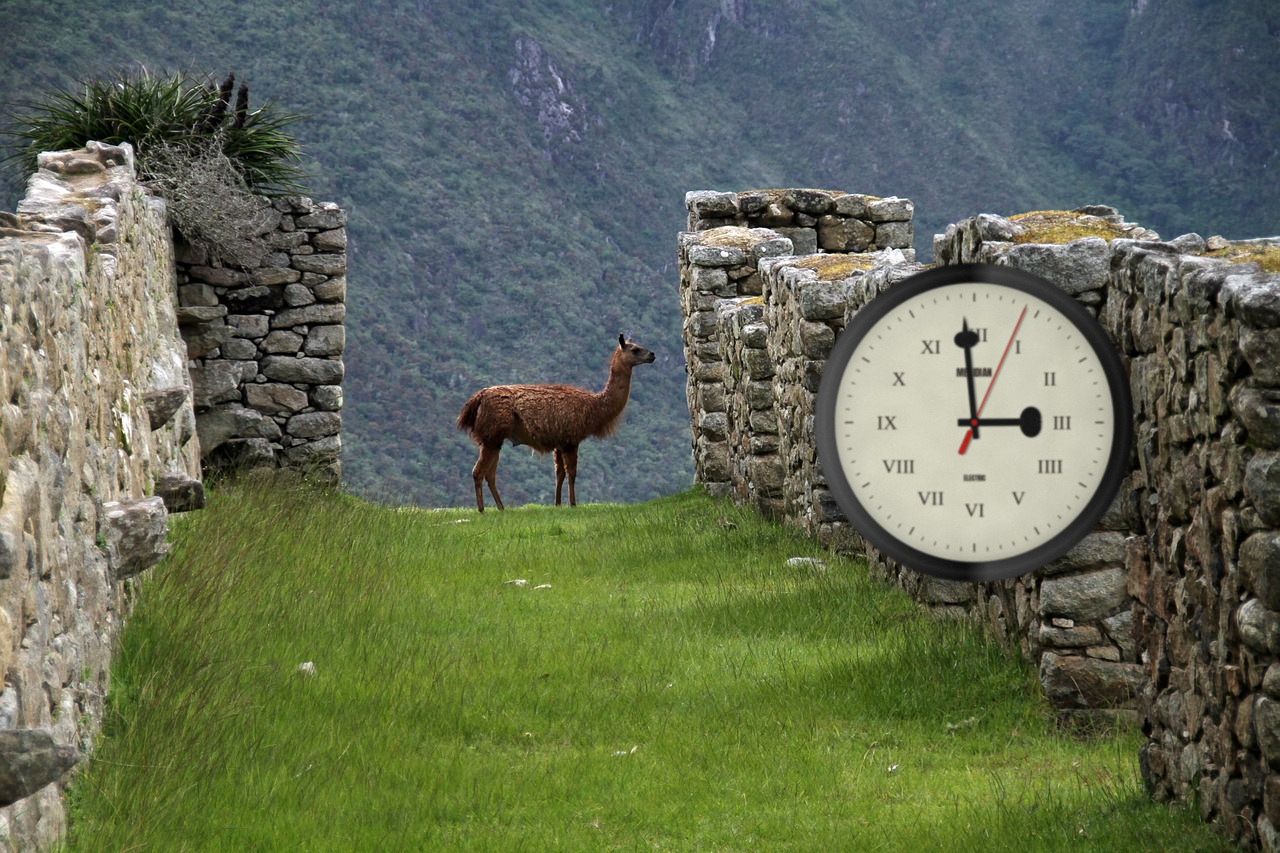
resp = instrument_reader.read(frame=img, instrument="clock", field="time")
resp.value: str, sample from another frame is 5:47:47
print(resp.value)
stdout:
2:59:04
